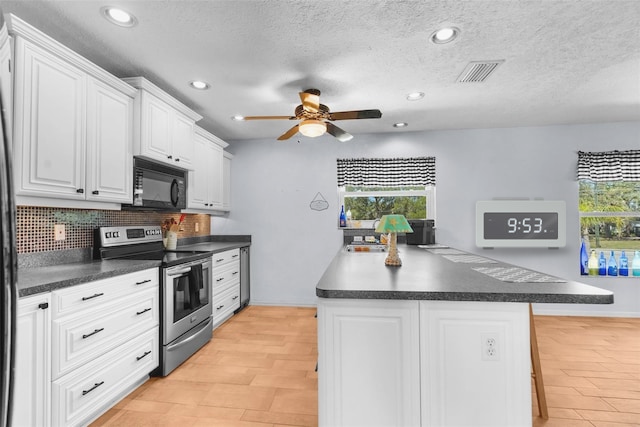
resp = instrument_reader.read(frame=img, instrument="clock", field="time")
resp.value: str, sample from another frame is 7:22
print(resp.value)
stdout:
9:53
